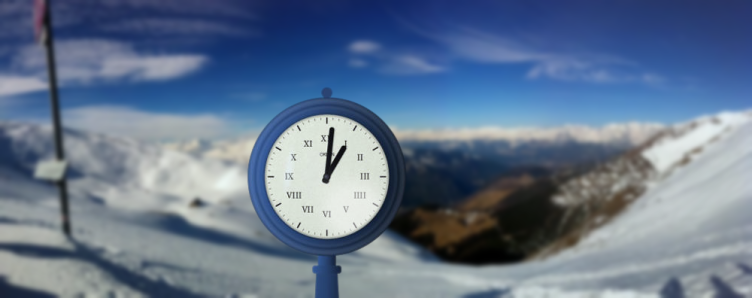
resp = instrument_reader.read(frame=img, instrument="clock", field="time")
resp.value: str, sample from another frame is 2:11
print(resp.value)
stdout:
1:01
